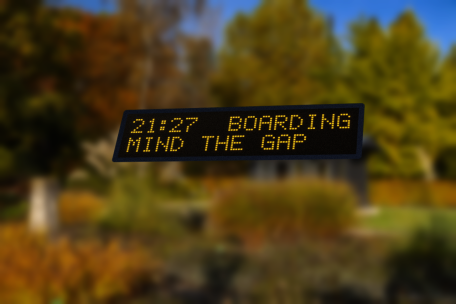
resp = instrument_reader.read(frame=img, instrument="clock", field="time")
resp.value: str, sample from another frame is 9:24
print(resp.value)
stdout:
21:27
